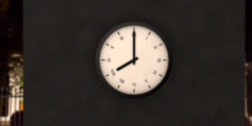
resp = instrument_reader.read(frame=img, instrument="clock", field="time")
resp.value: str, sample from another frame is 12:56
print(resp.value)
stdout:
8:00
